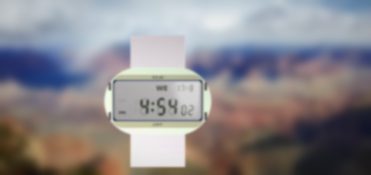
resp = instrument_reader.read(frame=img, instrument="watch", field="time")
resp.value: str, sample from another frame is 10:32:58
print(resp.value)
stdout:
4:54:02
